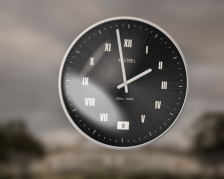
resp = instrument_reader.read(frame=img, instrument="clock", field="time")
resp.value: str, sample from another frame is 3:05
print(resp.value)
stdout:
1:58
